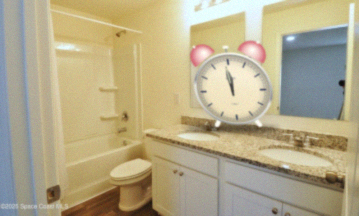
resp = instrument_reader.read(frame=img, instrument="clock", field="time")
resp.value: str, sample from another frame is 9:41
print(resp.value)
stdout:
11:59
